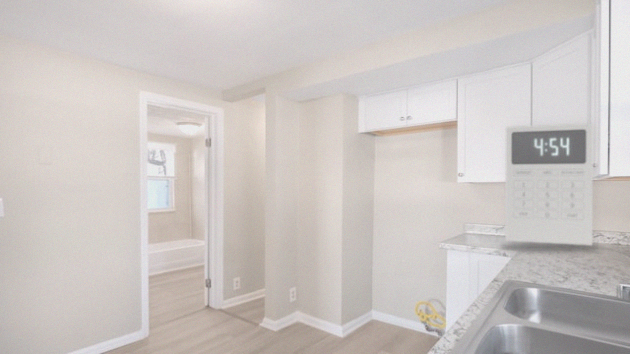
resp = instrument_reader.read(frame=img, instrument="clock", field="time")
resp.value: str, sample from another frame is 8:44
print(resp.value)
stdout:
4:54
